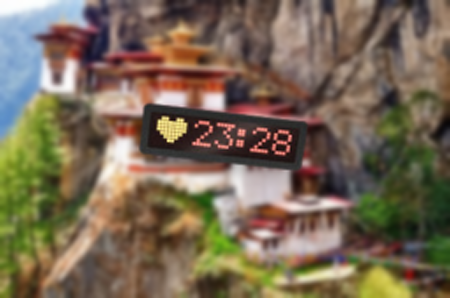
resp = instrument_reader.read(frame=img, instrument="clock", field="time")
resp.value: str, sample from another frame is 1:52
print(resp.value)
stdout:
23:28
